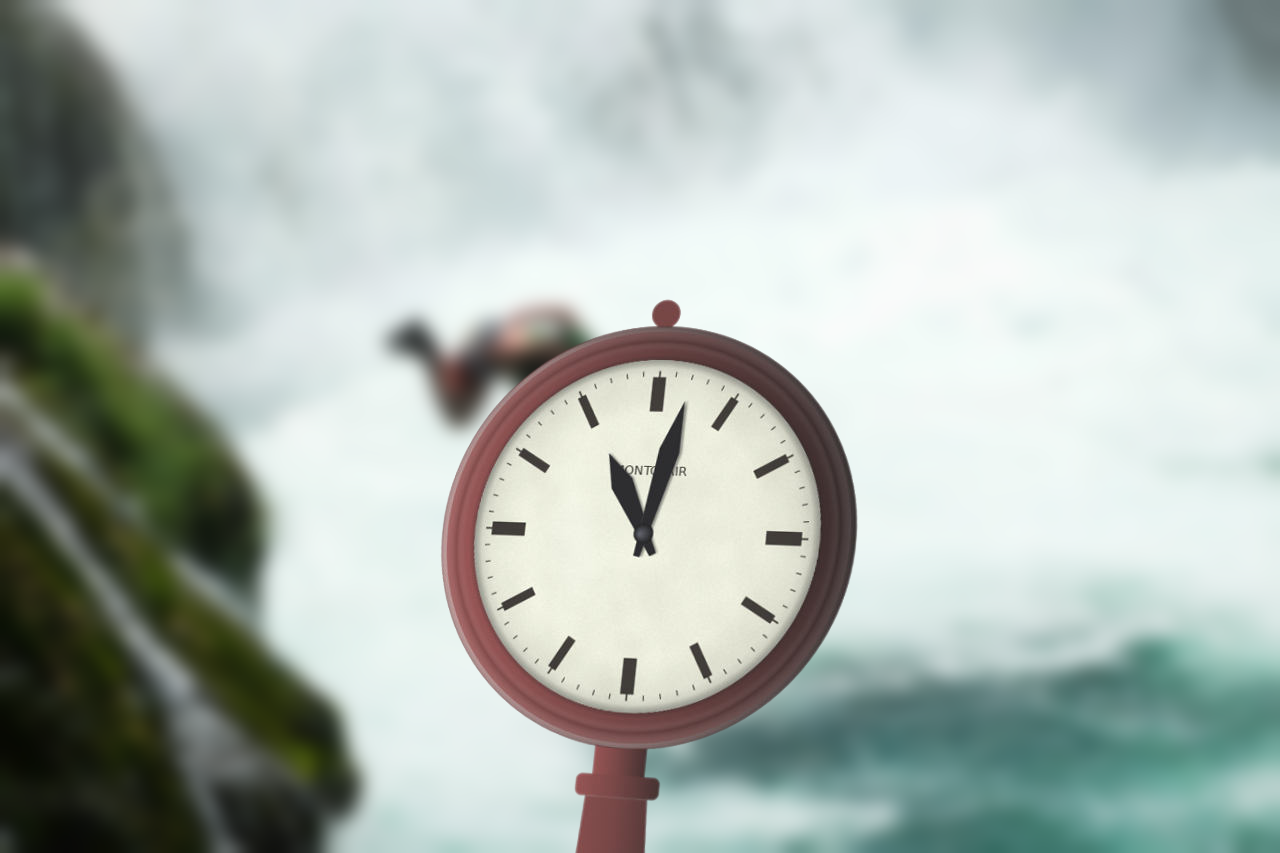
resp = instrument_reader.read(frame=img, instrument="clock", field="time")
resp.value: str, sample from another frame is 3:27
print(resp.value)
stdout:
11:02
